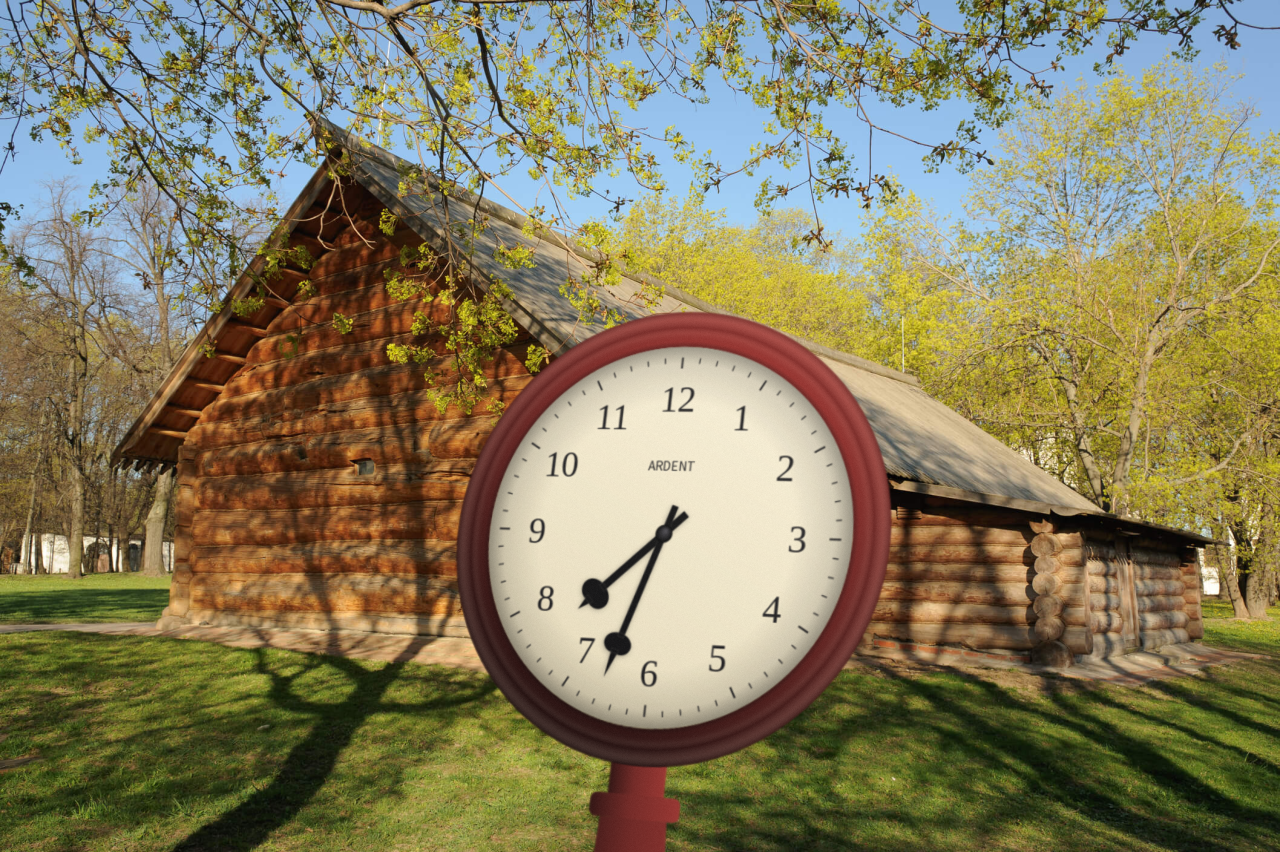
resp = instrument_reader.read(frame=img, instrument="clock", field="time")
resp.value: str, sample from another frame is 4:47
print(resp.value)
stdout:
7:33
